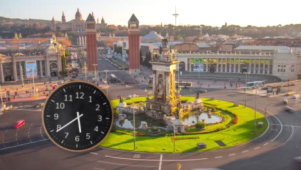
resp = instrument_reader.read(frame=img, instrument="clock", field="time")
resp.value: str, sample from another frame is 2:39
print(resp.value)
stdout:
5:39
